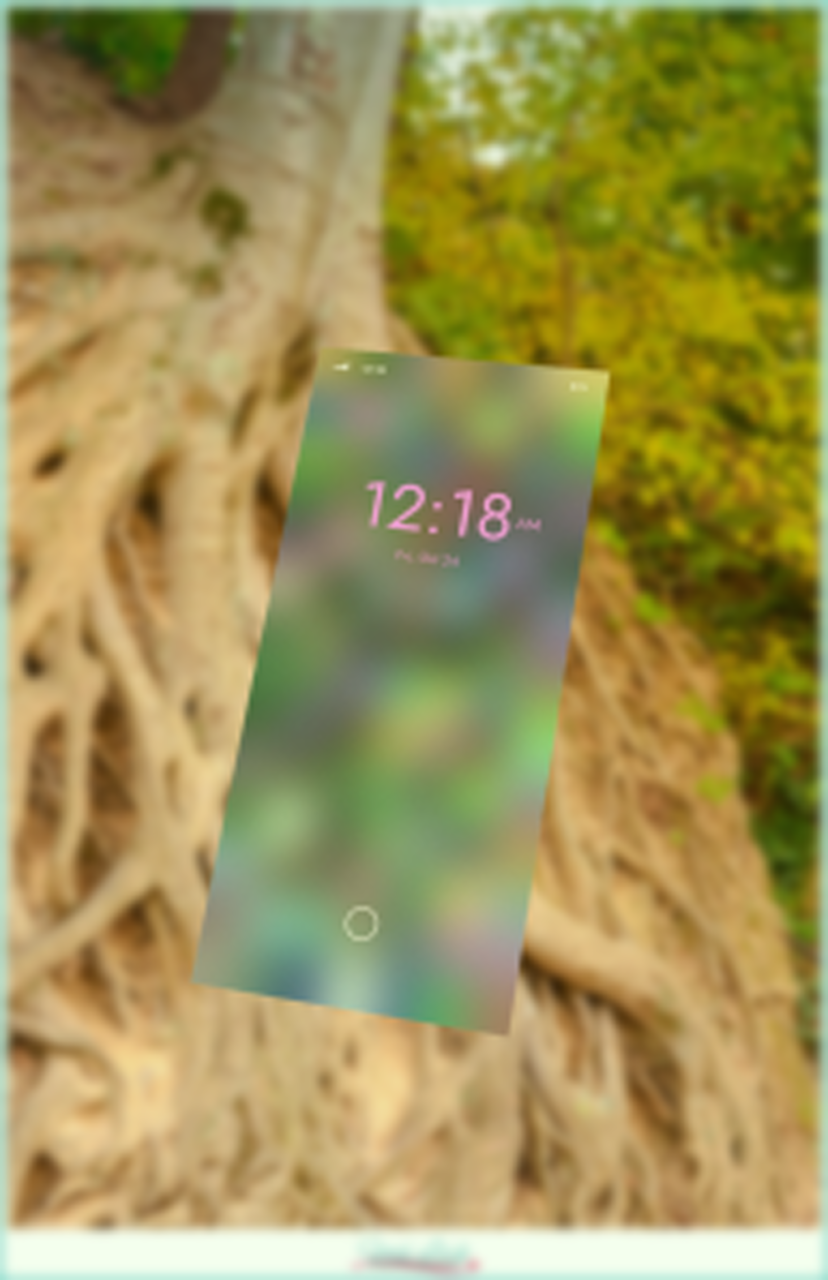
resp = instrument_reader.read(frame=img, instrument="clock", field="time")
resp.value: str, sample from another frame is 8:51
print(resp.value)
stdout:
12:18
